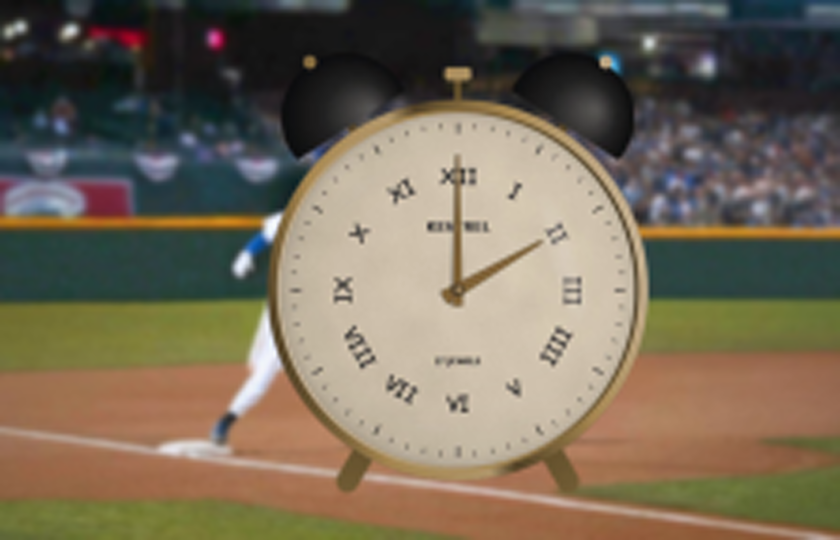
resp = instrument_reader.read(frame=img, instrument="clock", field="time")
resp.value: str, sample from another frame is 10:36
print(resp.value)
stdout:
2:00
